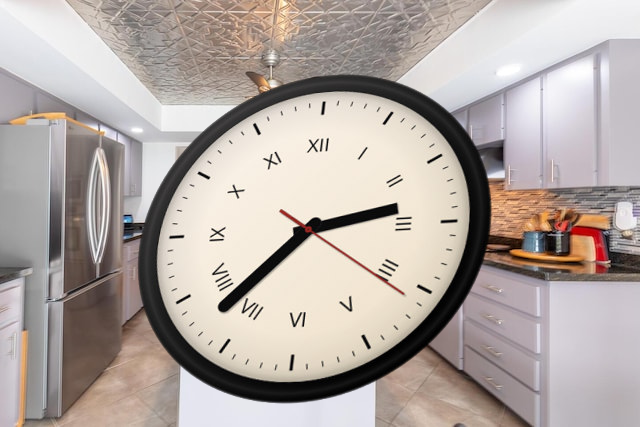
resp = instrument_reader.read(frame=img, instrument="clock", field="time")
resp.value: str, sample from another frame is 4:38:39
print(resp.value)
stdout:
2:37:21
